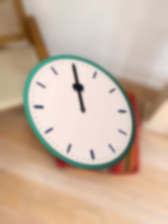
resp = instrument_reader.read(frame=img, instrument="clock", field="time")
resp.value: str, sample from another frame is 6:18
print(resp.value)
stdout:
12:00
